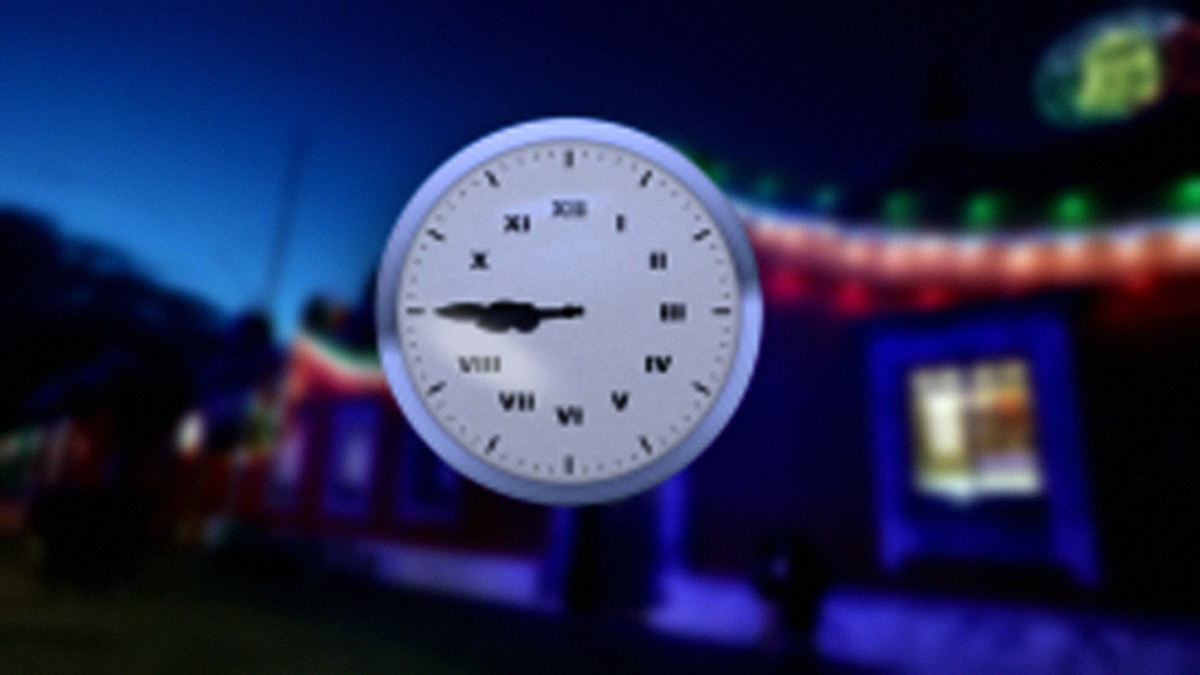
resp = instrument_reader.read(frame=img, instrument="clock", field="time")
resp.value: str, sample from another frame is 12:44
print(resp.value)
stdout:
8:45
